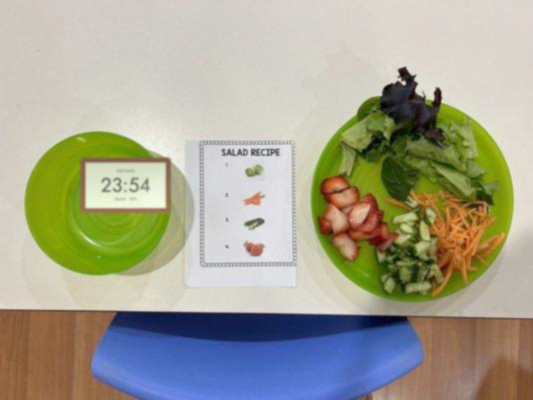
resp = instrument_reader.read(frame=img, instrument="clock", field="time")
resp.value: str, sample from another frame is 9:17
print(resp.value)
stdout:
23:54
